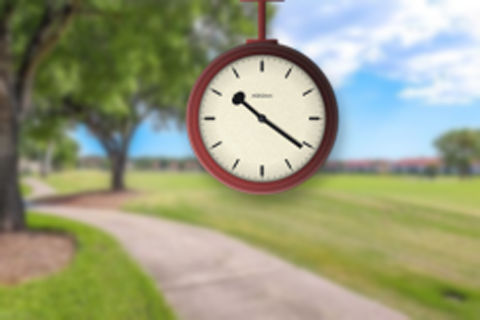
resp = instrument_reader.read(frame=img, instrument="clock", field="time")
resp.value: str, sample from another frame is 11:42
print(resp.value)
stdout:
10:21
